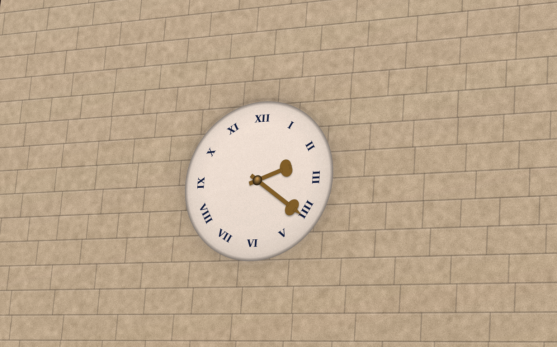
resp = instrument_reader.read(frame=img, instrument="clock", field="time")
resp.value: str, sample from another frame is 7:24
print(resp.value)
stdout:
2:21
